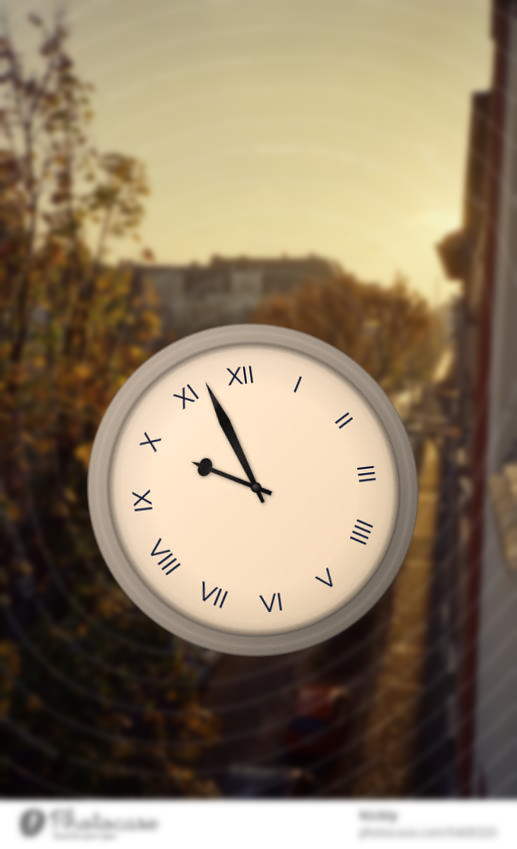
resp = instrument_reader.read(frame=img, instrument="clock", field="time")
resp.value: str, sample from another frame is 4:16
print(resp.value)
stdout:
9:57
